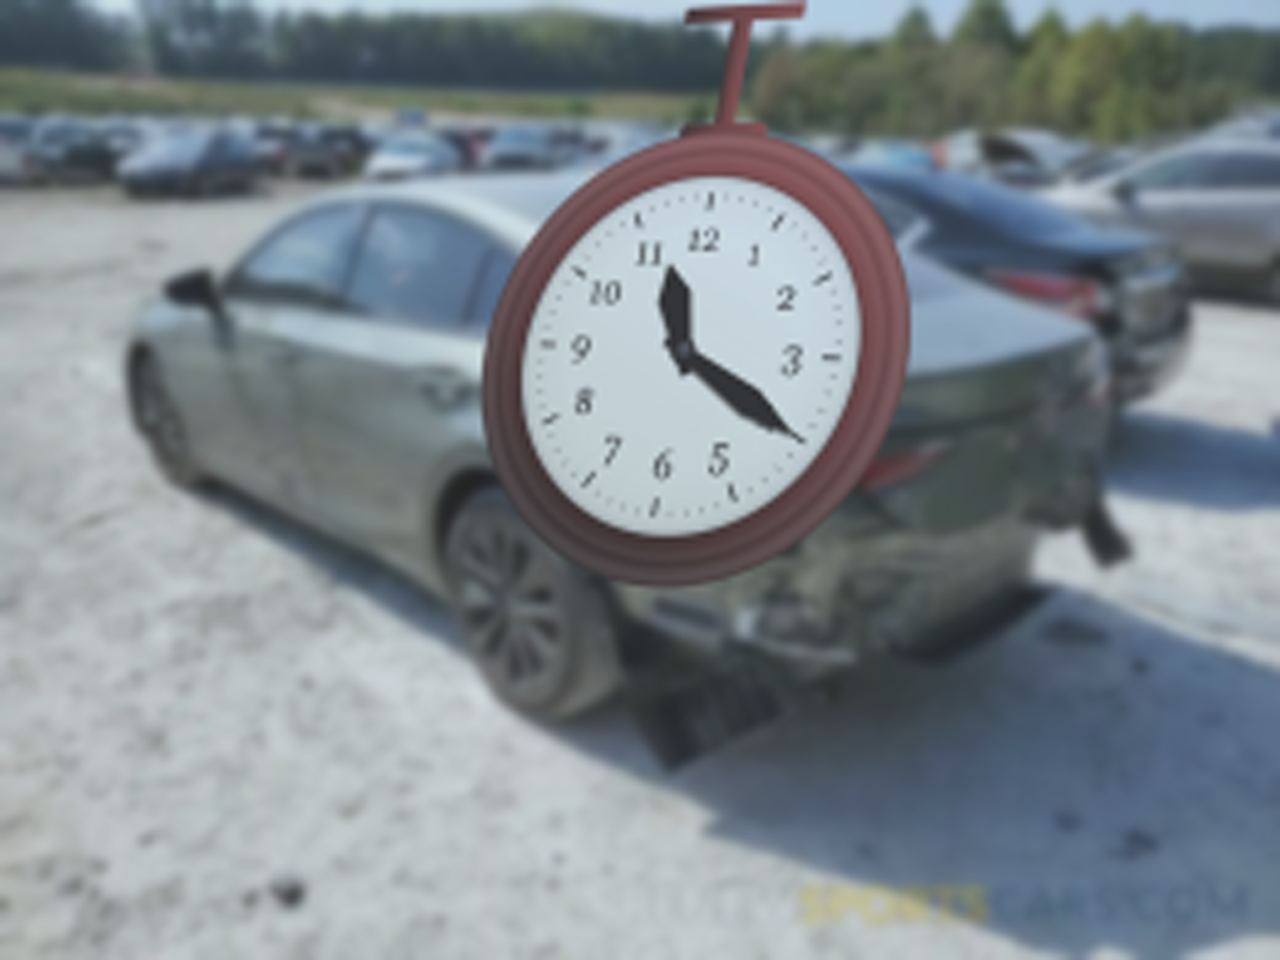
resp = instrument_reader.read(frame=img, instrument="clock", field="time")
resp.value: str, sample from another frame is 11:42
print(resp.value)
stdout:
11:20
